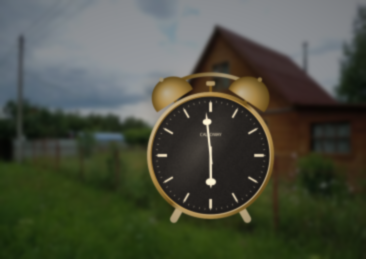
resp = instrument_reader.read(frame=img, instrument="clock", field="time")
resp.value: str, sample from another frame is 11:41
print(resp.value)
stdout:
5:59
